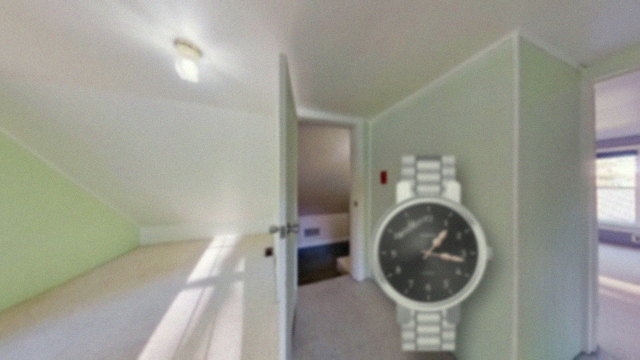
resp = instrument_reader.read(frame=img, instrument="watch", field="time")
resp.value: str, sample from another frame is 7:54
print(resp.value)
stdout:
1:17
